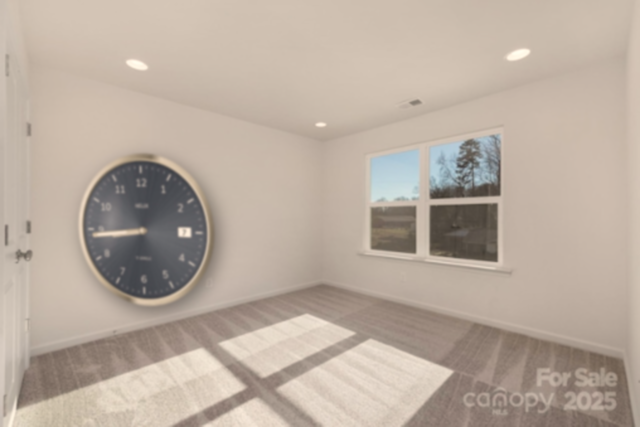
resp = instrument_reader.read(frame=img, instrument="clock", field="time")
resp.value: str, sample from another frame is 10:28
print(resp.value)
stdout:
8:44
